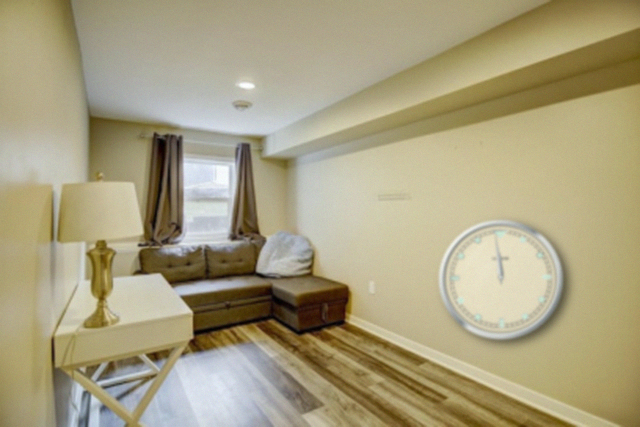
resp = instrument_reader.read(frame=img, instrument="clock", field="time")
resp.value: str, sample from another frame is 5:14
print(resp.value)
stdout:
11:59
